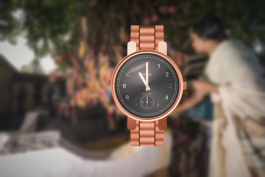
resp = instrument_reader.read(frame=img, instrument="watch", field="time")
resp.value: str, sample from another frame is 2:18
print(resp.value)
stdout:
11:00
